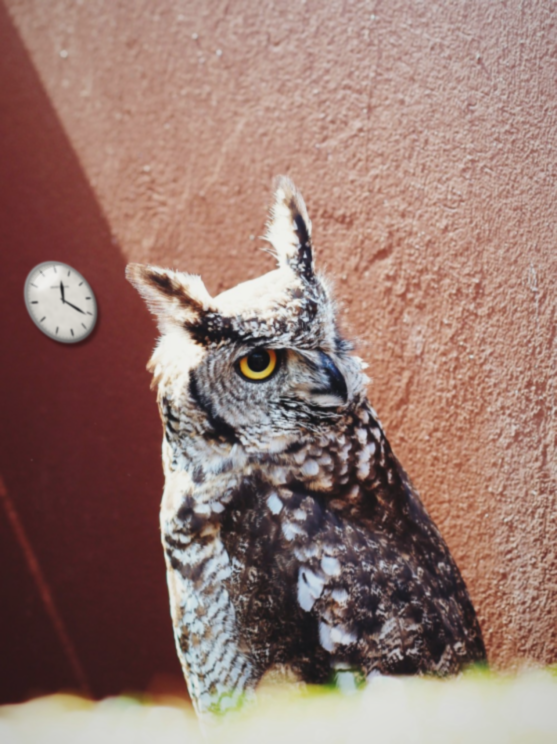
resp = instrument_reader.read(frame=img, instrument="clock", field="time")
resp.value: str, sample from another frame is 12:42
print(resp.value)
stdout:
12:21
